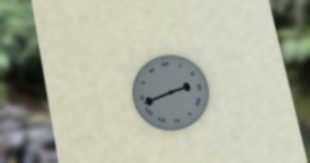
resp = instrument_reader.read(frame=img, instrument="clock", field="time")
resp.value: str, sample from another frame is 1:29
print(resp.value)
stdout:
2:43
